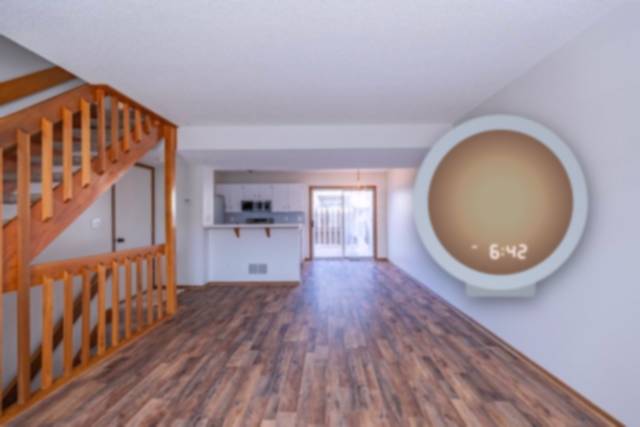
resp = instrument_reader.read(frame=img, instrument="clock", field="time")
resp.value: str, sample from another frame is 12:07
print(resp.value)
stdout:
6:42
